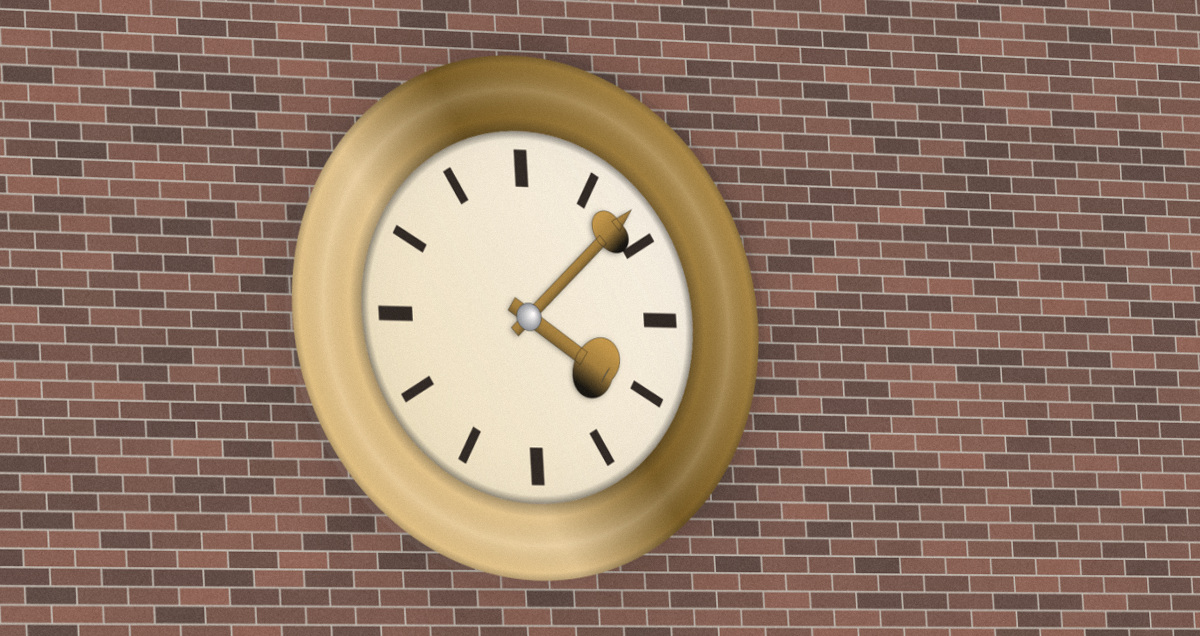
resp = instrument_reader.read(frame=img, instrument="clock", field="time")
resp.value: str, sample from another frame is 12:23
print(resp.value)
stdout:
4:08
